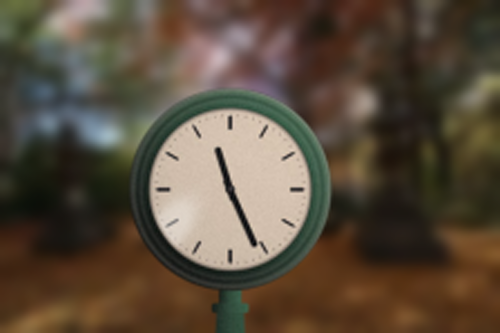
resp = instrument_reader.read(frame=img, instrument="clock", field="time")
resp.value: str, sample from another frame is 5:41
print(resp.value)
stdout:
11:26
